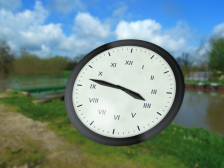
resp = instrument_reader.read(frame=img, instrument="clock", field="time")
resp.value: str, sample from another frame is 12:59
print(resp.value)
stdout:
3:47
